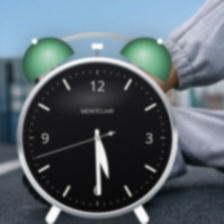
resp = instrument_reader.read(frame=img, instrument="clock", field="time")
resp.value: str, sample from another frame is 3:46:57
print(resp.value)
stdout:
5:29:42
